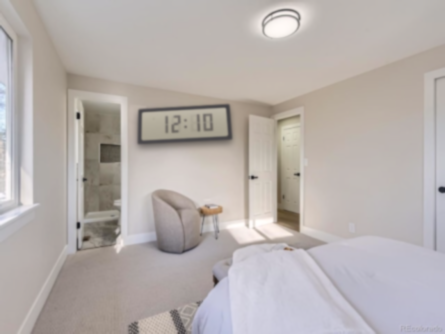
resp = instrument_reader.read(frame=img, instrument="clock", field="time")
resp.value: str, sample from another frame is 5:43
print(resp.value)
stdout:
12:10
